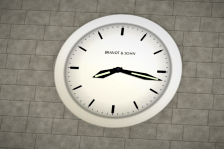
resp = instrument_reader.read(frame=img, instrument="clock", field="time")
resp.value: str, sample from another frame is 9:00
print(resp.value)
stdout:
8:17
